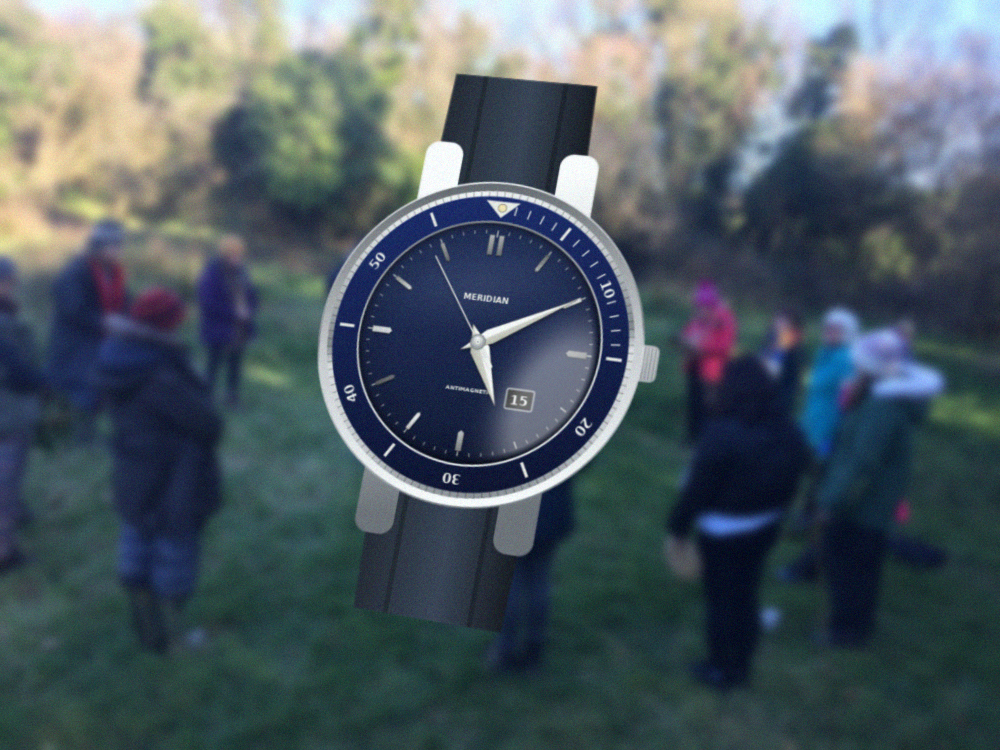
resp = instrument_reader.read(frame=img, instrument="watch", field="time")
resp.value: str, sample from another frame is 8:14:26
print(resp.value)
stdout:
5:09:54
